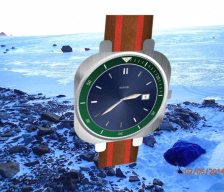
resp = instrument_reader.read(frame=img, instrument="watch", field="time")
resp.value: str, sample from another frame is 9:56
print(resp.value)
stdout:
2:39
